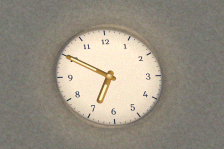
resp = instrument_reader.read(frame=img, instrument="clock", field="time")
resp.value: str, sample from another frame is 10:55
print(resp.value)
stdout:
6:50
